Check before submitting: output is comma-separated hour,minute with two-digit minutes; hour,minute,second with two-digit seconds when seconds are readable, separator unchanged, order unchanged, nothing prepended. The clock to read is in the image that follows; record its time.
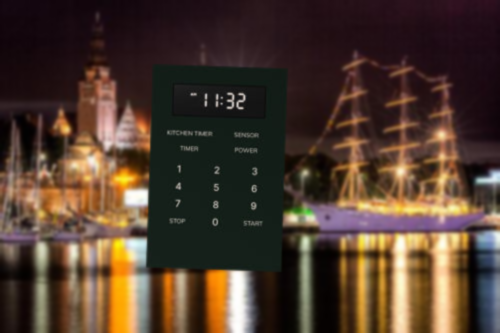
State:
11,32
